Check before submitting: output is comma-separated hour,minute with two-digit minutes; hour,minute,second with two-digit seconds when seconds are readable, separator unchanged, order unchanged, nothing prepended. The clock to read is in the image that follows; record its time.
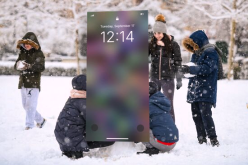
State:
12,14
